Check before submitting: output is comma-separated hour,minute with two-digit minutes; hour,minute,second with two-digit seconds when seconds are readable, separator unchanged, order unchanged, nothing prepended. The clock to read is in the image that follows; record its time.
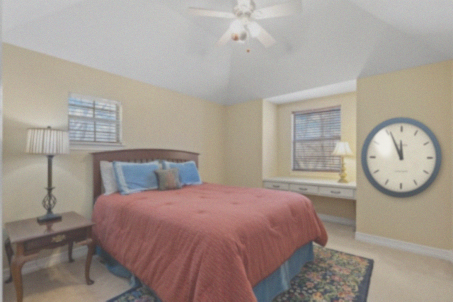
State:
11,56
